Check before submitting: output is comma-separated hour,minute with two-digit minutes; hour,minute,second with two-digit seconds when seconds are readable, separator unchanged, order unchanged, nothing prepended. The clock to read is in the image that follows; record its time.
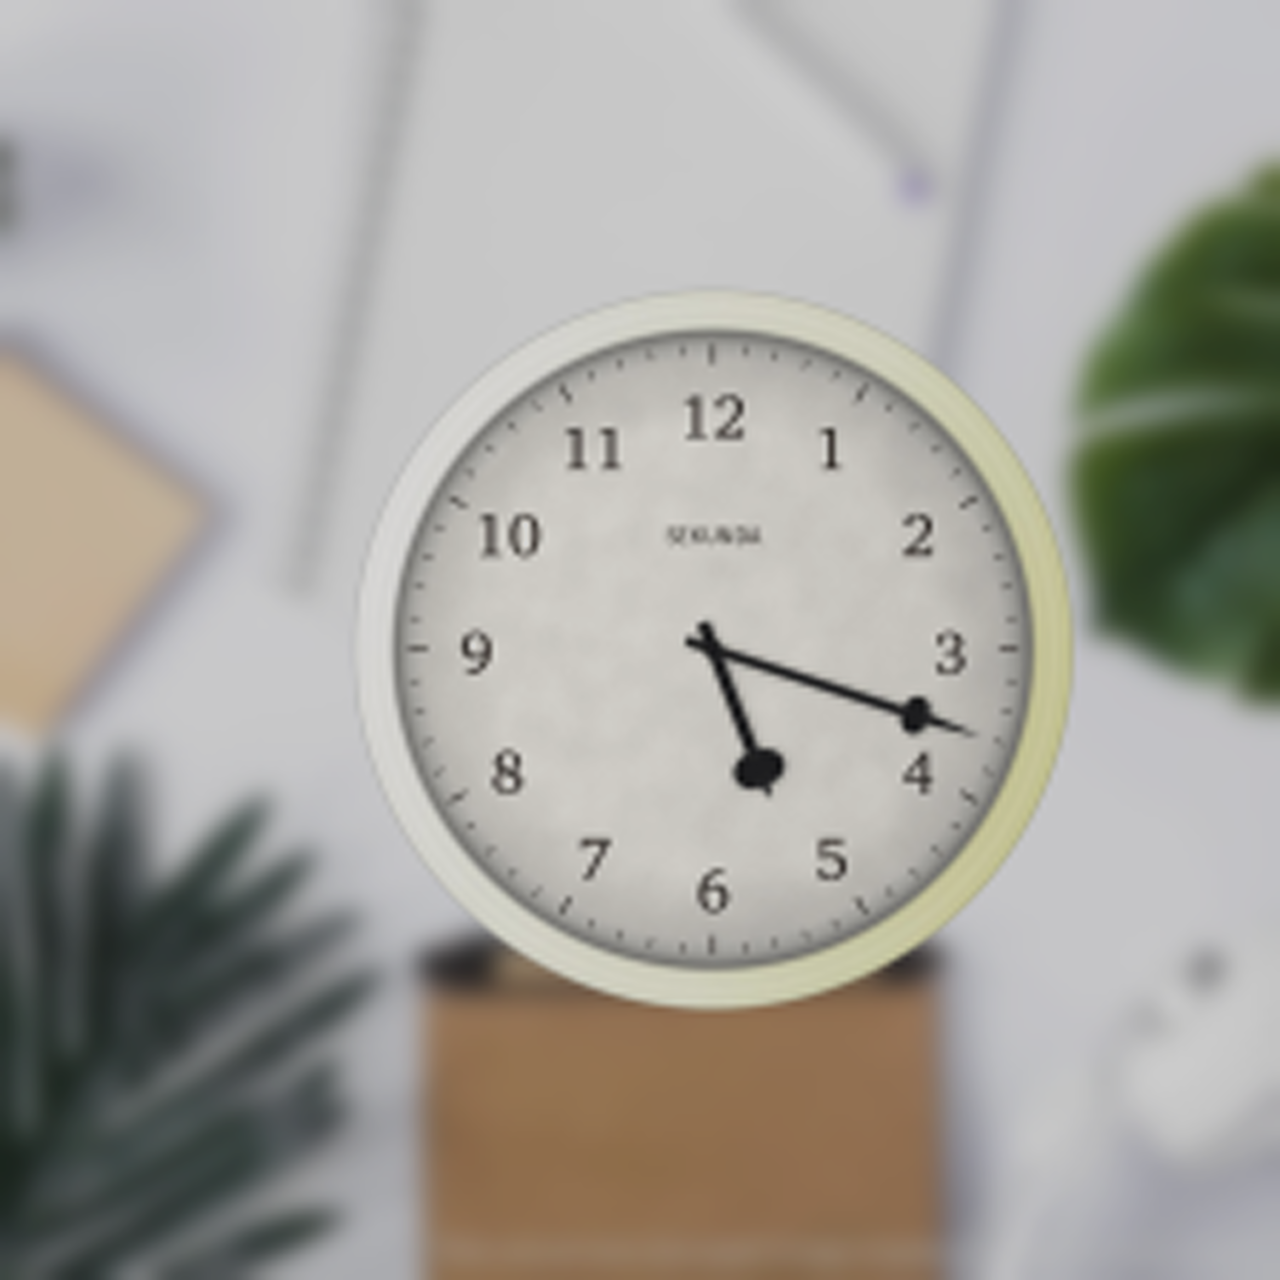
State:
5,18
